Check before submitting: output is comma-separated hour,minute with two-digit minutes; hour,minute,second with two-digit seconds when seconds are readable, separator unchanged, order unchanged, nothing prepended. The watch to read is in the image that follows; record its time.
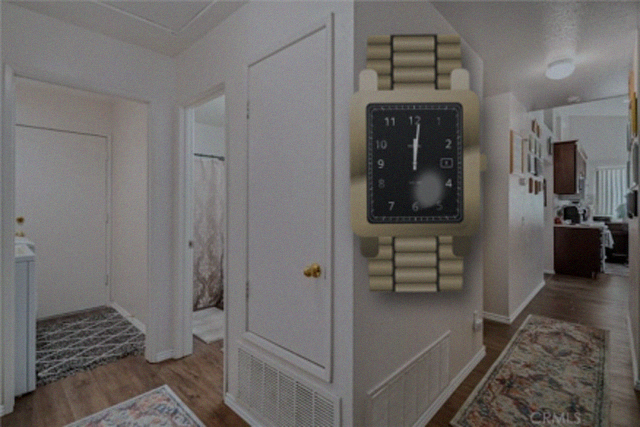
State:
12,01
